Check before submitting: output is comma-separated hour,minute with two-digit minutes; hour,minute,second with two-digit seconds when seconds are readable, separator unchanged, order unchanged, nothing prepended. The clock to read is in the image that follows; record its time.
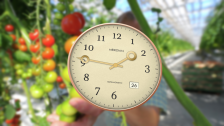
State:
1,46
